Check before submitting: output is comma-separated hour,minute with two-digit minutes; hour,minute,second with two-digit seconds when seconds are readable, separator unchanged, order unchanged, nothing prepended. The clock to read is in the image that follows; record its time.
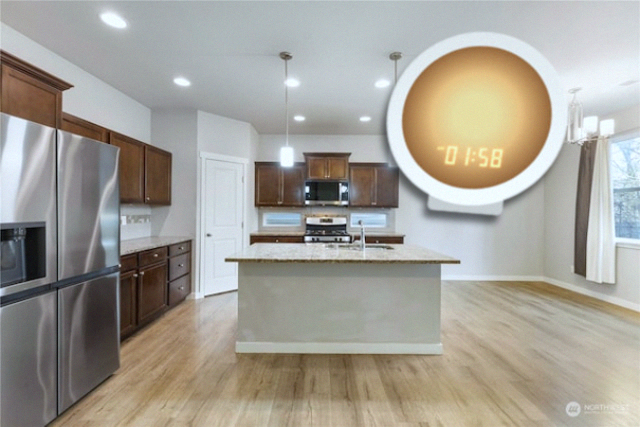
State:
1,58
